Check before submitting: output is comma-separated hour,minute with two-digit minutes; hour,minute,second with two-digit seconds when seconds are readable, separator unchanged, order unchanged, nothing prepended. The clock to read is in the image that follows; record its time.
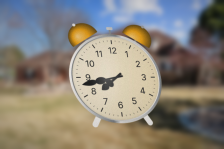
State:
7,43
